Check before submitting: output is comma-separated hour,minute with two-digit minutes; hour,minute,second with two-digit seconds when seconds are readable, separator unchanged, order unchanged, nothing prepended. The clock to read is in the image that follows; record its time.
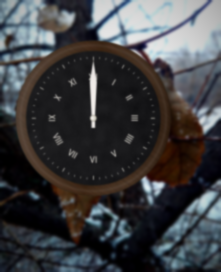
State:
12,00
